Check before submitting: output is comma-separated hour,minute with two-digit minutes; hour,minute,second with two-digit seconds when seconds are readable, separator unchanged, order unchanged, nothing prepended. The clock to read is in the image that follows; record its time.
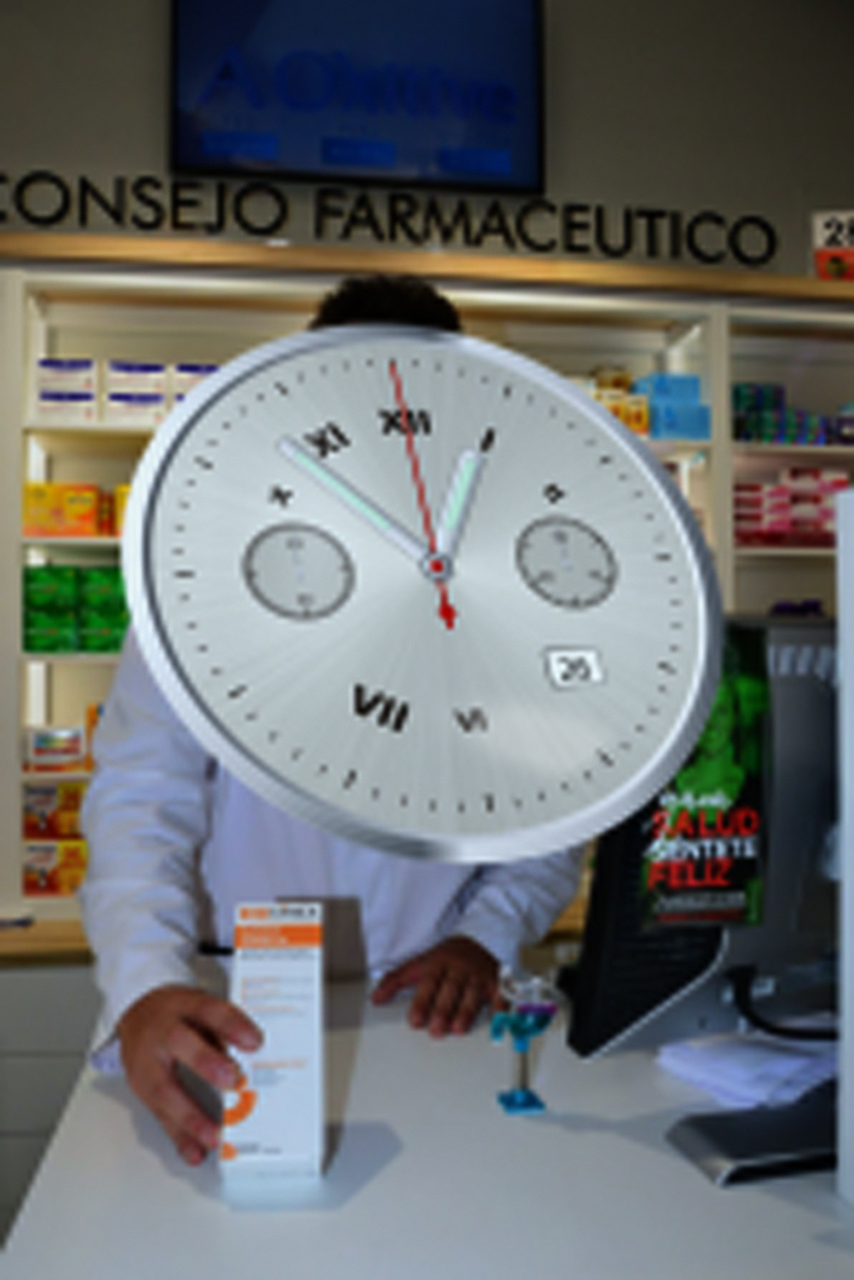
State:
12,53
